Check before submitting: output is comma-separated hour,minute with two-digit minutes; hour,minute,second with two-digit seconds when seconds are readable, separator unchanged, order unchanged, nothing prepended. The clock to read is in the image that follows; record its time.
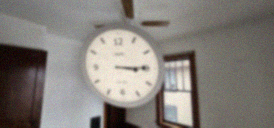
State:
3,15
